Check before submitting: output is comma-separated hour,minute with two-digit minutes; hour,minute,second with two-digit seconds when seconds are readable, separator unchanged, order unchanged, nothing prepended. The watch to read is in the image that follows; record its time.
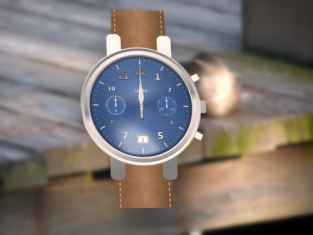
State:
12,00
